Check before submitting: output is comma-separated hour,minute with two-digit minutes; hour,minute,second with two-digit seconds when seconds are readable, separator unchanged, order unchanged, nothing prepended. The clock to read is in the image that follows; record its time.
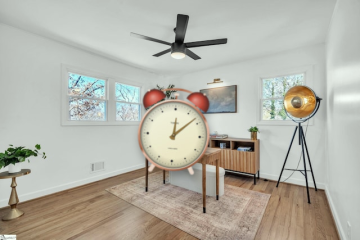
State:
12,08
